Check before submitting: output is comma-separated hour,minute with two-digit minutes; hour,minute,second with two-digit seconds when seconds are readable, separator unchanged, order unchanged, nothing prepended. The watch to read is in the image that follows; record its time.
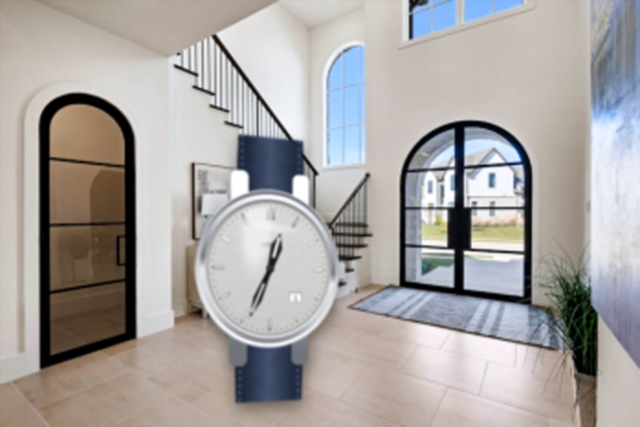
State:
12,34
